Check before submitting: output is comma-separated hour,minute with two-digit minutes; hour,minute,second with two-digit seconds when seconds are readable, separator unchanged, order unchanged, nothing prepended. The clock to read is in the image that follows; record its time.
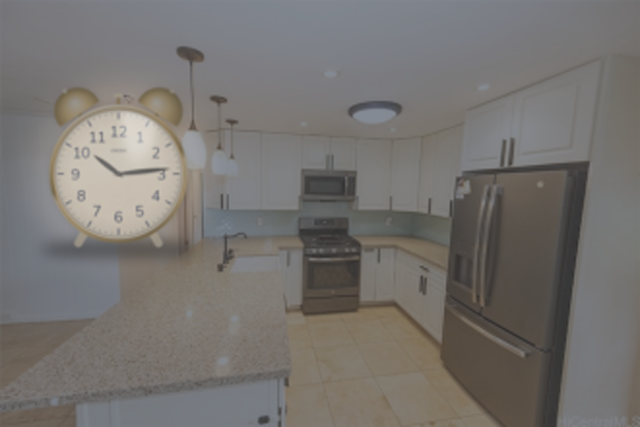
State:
10,14
